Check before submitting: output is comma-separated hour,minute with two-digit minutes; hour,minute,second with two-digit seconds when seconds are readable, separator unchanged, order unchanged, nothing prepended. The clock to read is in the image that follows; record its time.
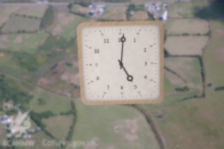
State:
5,01
